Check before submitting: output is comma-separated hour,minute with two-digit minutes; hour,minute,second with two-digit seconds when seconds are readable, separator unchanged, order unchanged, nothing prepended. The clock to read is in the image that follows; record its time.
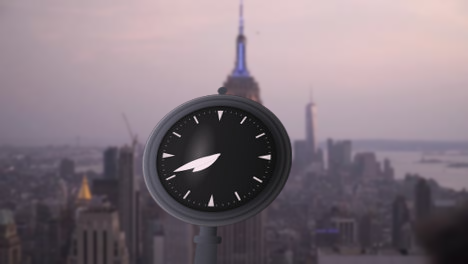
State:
7,41
